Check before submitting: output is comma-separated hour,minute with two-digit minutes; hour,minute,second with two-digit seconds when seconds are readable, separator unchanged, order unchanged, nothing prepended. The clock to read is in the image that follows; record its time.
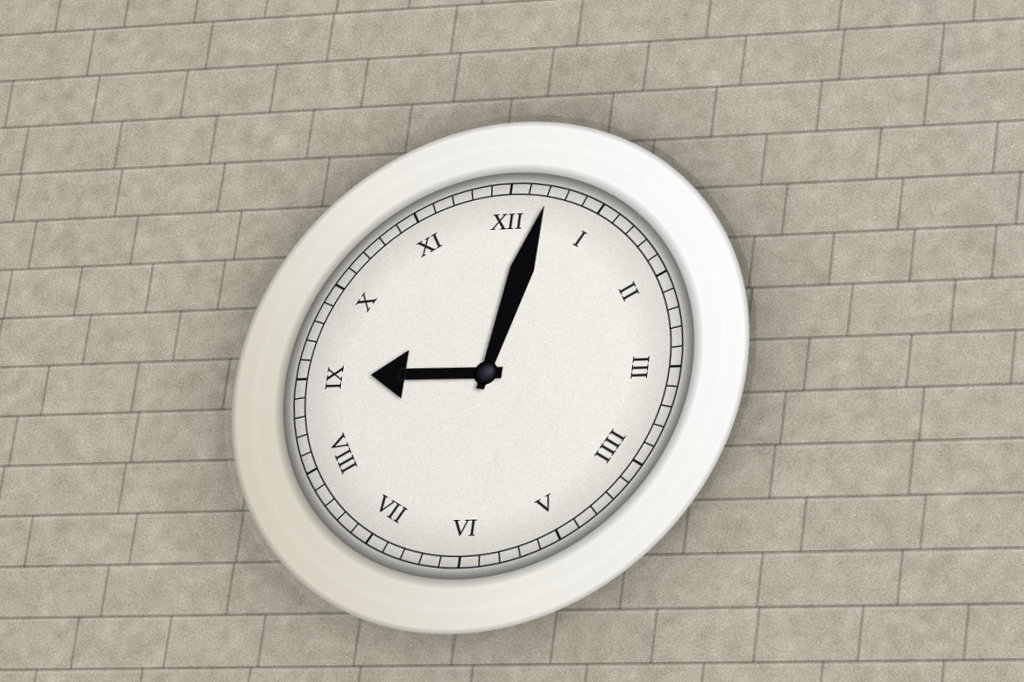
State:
9,02
